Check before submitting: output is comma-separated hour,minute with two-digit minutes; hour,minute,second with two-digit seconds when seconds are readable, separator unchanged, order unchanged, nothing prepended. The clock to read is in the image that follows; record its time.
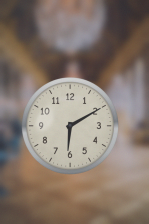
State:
6,10
